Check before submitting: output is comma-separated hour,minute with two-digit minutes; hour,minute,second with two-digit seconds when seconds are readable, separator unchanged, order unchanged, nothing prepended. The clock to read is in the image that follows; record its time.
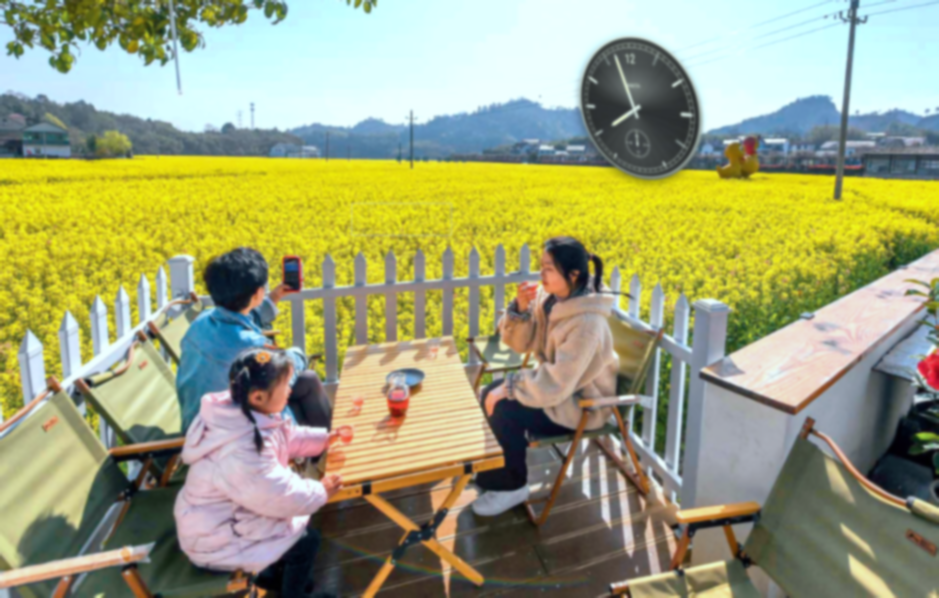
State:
7,57
